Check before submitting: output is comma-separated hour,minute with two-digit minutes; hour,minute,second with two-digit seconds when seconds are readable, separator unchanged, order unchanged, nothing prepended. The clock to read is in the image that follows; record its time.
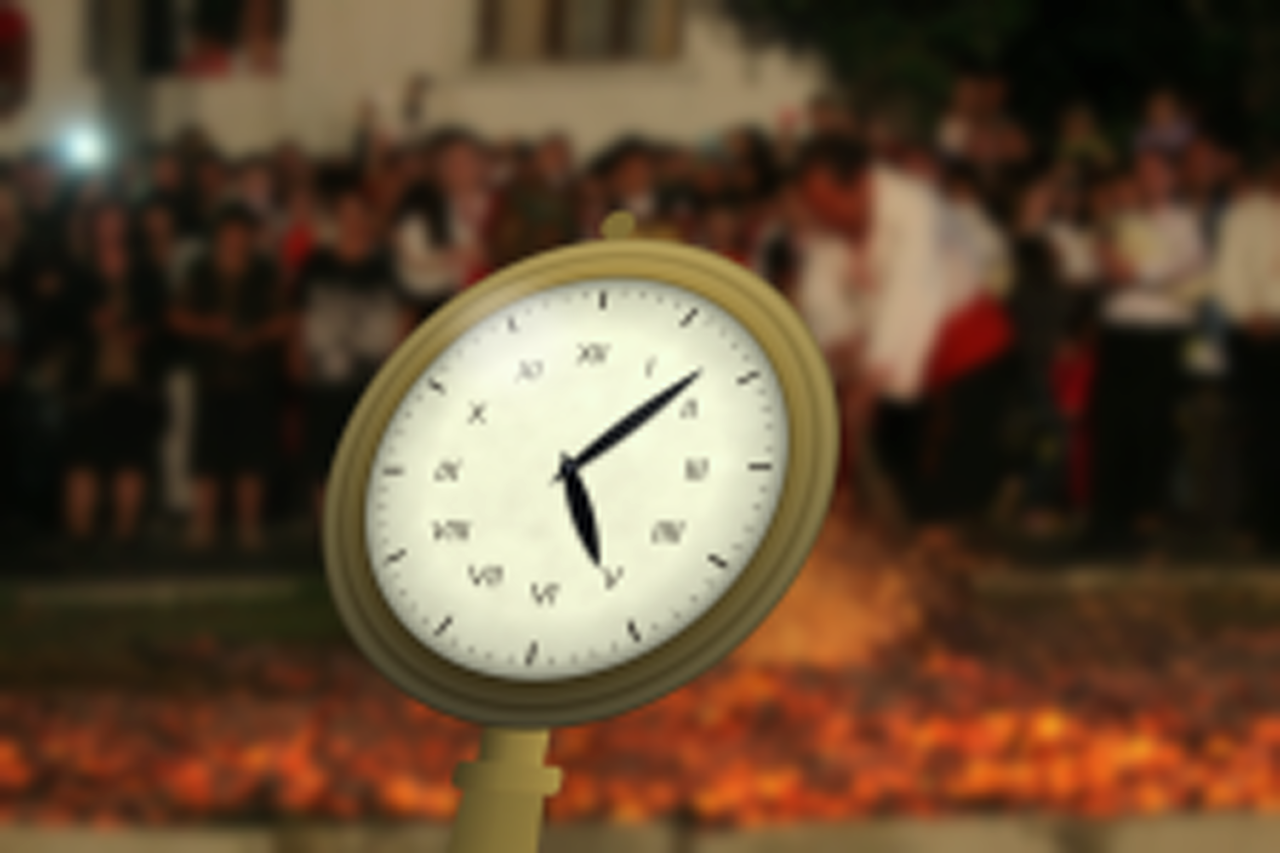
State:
5,08
